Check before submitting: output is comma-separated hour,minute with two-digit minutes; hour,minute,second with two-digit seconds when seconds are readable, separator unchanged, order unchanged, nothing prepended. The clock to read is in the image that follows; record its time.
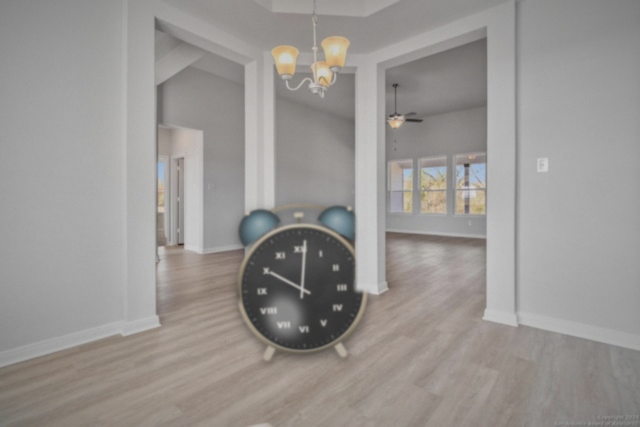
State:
10,01
